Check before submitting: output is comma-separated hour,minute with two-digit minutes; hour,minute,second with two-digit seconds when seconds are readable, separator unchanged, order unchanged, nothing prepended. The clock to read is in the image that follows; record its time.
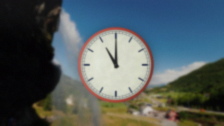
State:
11,00
